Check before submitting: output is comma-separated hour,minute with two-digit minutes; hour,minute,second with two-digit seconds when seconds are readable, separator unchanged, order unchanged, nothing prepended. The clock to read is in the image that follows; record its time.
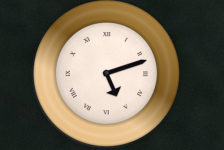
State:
5,12
